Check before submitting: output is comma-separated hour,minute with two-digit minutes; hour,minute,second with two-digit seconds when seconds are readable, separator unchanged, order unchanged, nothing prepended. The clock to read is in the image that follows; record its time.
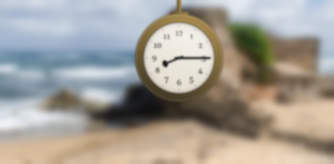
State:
8,15
